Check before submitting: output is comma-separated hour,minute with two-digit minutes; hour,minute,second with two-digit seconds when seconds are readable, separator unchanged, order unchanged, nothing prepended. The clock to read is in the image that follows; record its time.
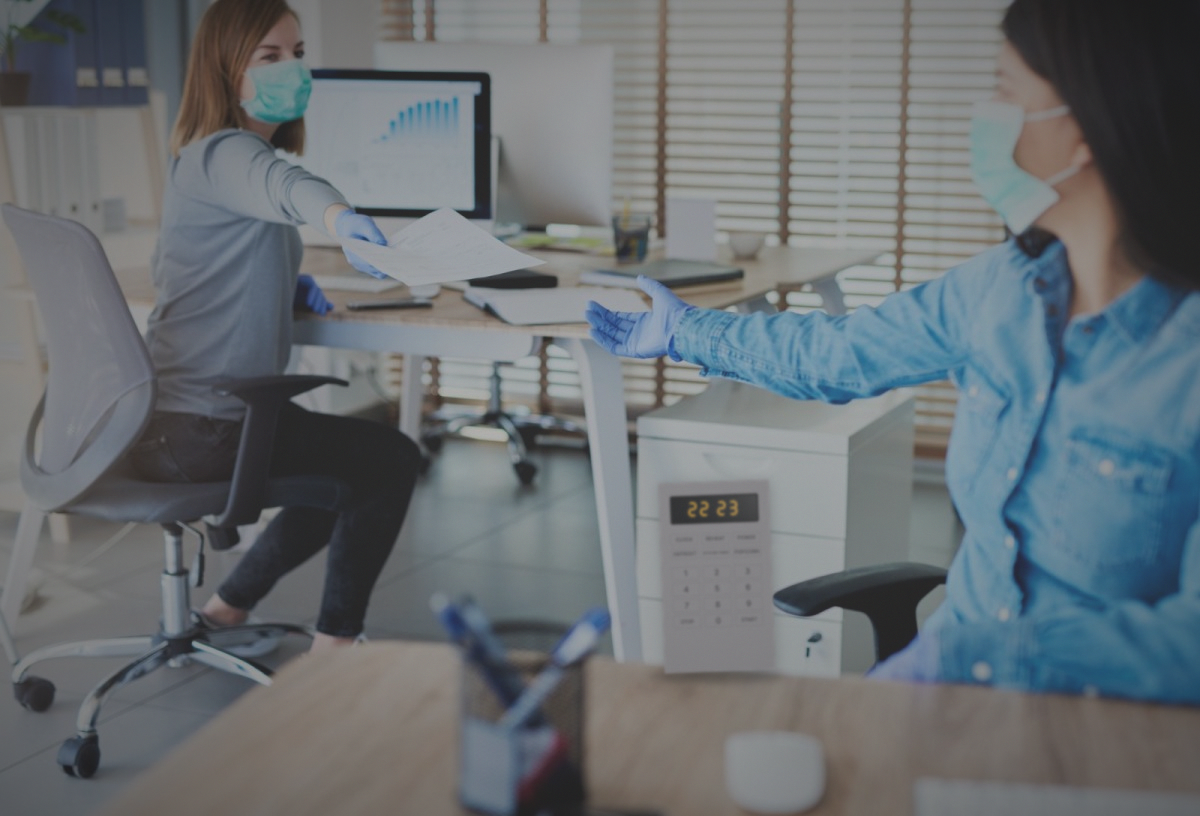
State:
22,23
